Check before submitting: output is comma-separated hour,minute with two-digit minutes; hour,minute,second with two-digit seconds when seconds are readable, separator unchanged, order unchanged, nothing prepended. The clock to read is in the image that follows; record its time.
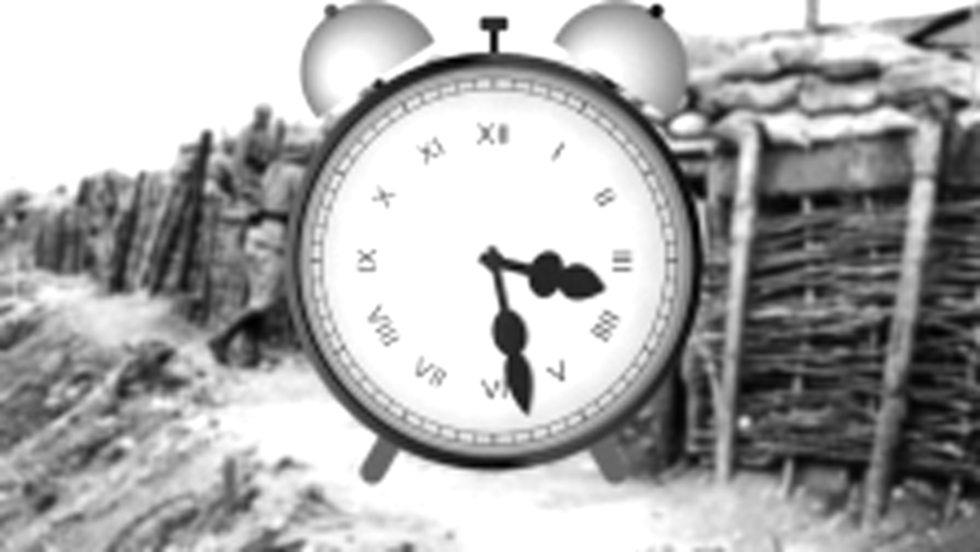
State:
3,28
